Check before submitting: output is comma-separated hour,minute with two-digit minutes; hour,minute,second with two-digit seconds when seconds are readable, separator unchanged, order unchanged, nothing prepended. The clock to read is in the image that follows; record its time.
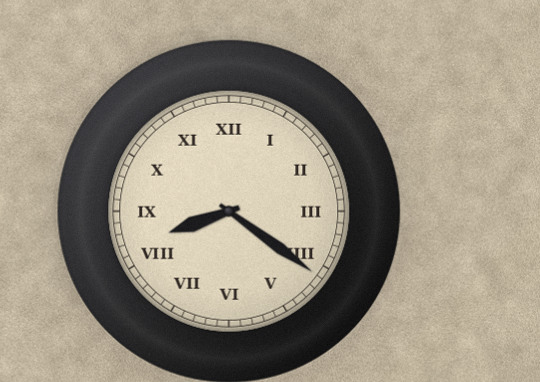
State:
8,21
